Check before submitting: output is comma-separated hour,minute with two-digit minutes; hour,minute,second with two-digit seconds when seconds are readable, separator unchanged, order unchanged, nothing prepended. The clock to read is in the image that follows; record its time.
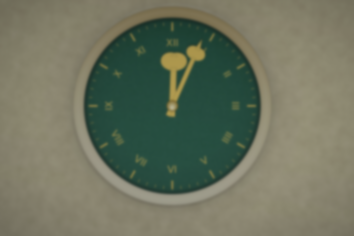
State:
12,04
